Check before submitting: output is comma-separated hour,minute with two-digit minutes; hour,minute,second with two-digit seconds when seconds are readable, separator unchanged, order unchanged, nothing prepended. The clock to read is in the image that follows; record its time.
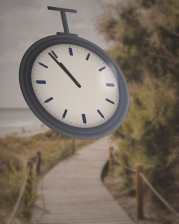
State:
10,54
